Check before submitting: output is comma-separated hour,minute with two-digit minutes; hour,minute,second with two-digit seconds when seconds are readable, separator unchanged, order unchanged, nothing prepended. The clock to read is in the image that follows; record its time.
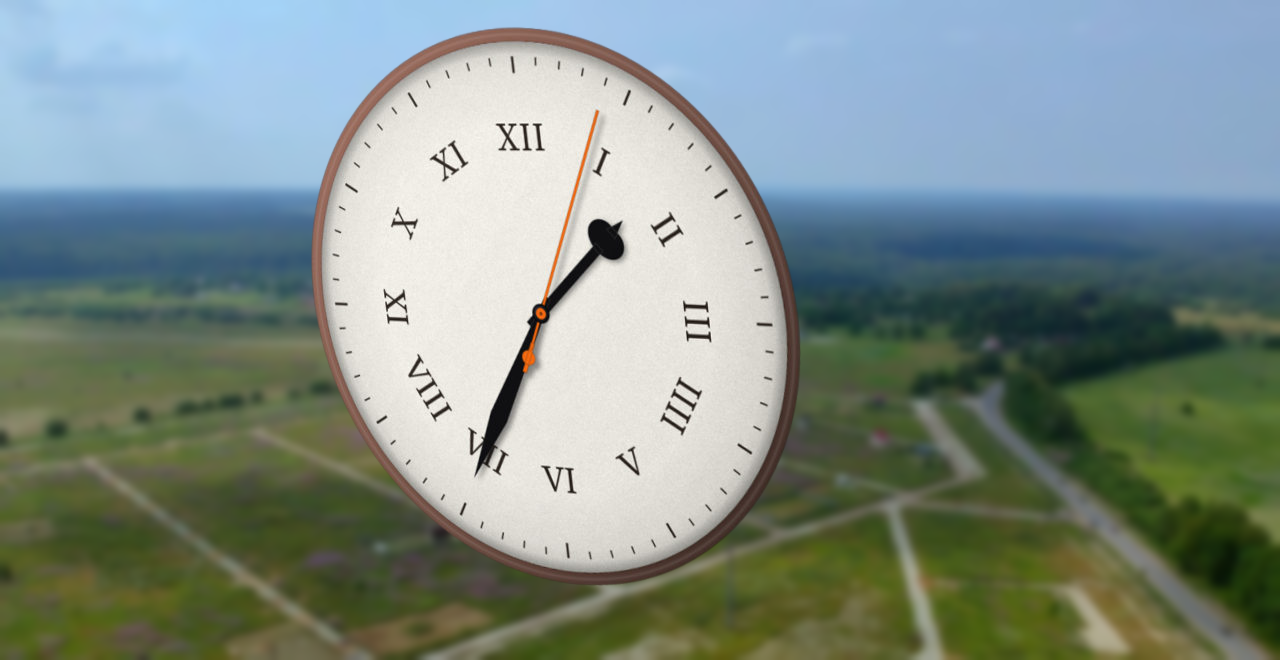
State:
1,35,04
